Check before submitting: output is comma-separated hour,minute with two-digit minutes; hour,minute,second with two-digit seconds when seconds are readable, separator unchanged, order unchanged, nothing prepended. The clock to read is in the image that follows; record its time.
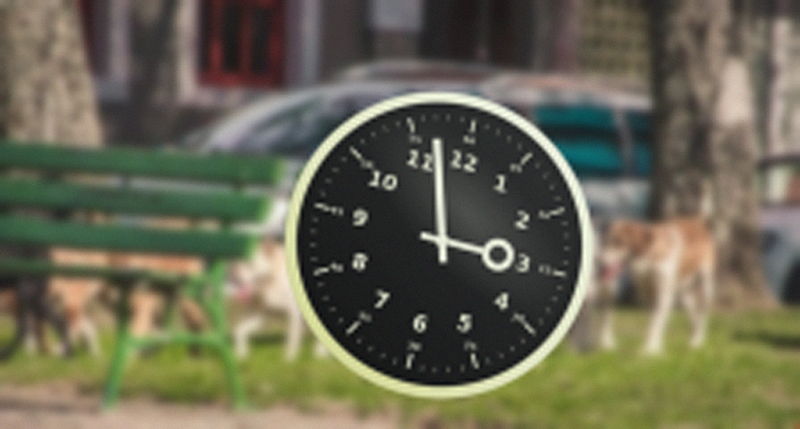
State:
2,57
